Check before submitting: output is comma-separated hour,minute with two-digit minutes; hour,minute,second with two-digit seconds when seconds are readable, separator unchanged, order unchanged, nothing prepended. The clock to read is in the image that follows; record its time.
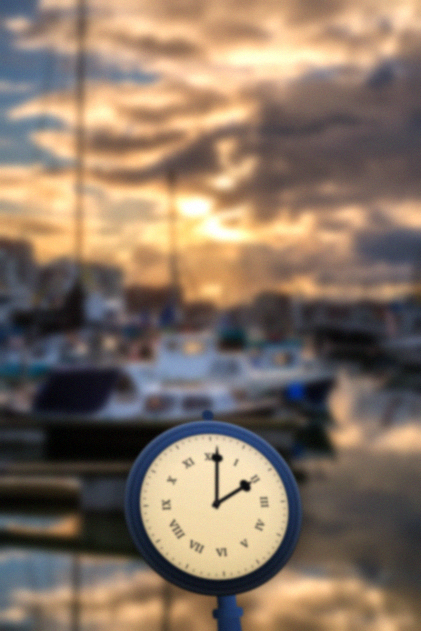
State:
2,01
